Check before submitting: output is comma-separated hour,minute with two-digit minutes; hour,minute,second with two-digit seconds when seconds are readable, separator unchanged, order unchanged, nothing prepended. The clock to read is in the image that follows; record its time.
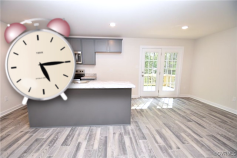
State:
5,15
